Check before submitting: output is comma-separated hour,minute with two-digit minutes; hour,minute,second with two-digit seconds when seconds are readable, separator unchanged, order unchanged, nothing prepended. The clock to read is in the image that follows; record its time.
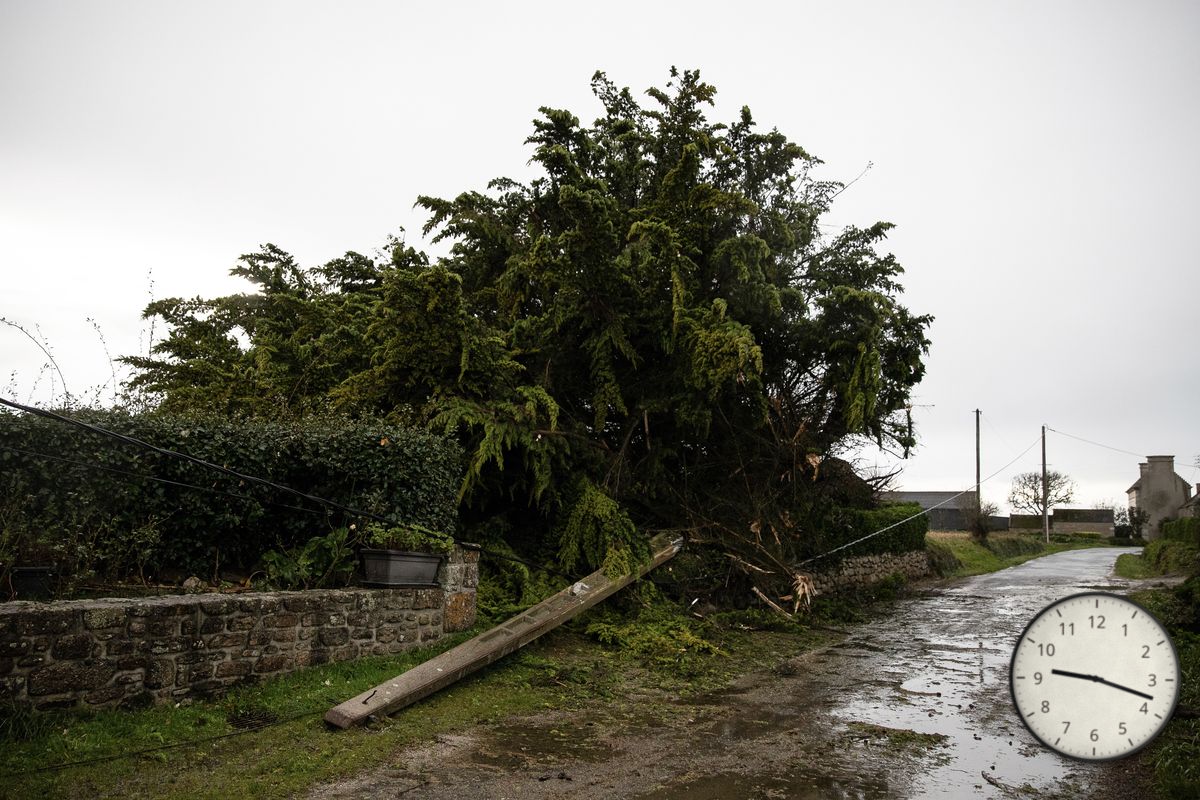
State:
9,18
